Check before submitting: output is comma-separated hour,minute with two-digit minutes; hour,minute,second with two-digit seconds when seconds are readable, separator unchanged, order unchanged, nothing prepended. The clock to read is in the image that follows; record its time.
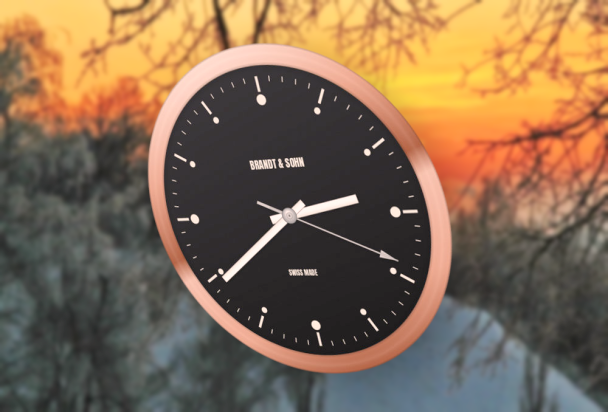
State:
2,39,19
